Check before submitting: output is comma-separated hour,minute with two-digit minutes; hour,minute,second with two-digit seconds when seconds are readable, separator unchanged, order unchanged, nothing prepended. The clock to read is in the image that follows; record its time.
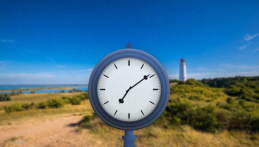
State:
7,09
